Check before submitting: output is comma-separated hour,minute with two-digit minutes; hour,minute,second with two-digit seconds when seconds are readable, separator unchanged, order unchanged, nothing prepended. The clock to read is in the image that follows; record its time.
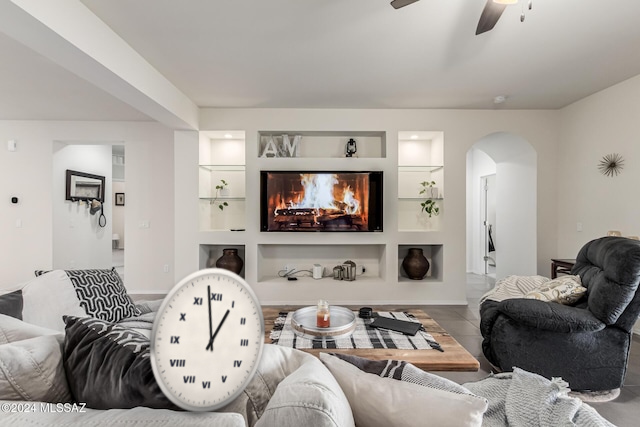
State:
12,58
